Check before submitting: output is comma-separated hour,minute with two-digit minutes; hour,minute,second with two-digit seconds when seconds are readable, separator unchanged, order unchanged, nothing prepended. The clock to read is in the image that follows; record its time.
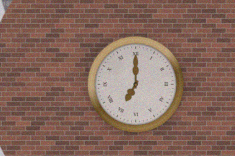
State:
7,00
